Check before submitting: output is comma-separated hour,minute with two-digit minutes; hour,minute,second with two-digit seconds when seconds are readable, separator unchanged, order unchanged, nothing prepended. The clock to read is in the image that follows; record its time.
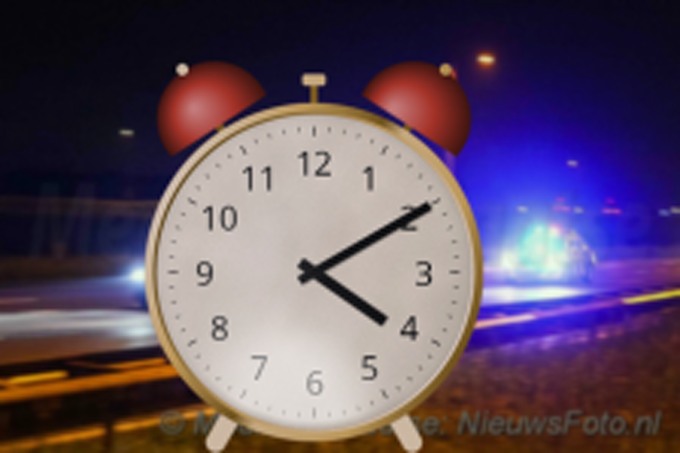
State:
4,10
